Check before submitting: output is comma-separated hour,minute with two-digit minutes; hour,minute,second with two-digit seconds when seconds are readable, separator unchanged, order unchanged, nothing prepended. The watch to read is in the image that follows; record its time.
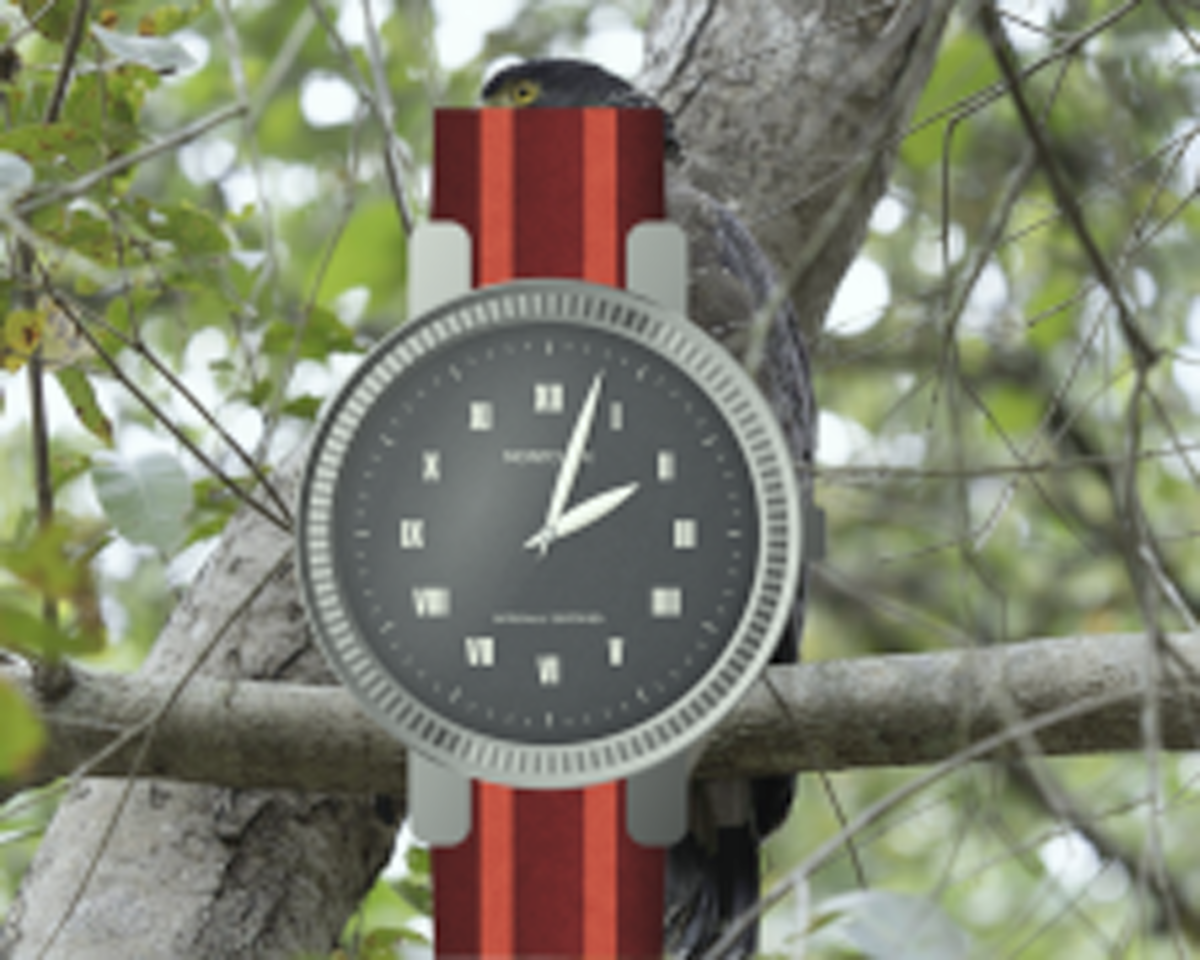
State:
2,03
